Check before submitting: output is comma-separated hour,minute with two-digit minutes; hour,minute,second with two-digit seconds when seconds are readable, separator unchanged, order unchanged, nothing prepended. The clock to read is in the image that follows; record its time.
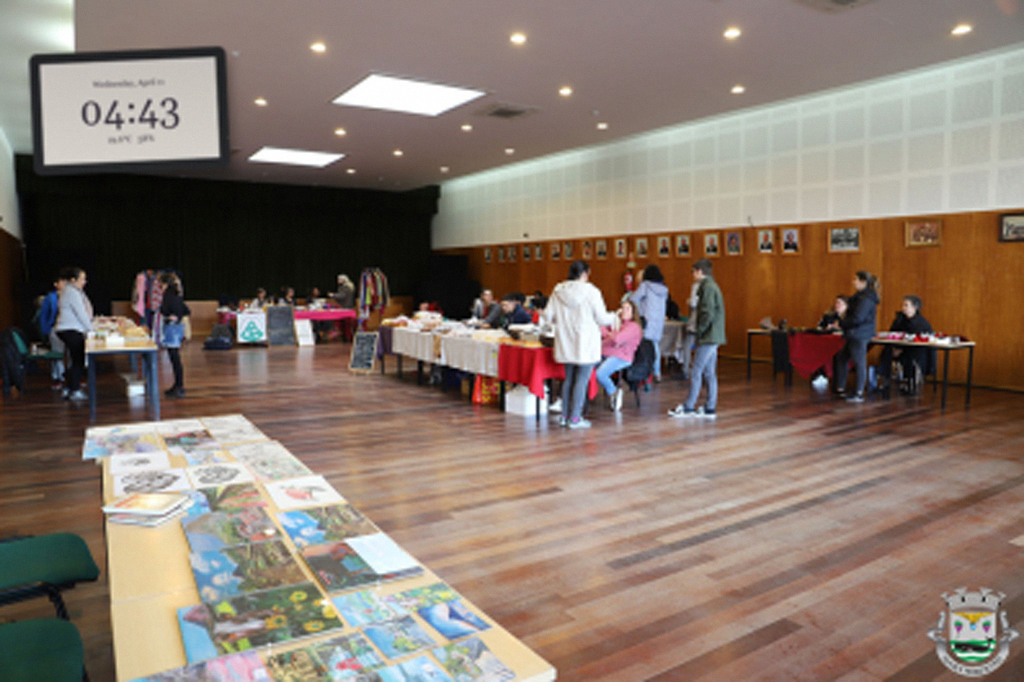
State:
4,43
